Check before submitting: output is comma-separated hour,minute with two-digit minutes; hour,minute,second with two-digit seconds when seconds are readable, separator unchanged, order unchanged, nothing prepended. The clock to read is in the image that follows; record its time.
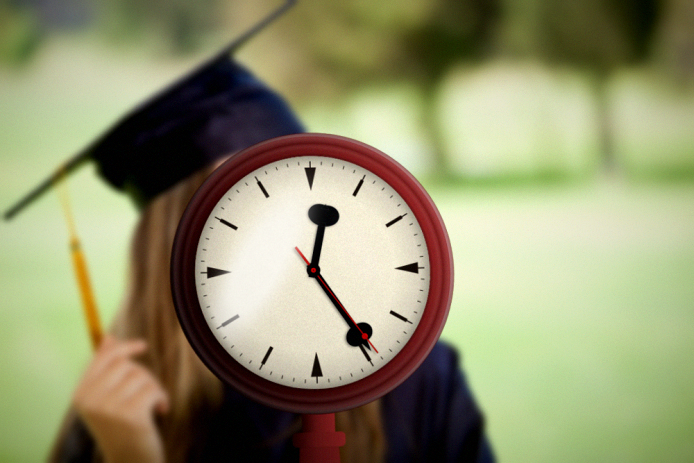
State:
12,24,24
